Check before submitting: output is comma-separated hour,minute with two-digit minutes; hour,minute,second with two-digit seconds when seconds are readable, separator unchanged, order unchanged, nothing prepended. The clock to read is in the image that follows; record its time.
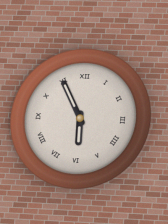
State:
5,55
